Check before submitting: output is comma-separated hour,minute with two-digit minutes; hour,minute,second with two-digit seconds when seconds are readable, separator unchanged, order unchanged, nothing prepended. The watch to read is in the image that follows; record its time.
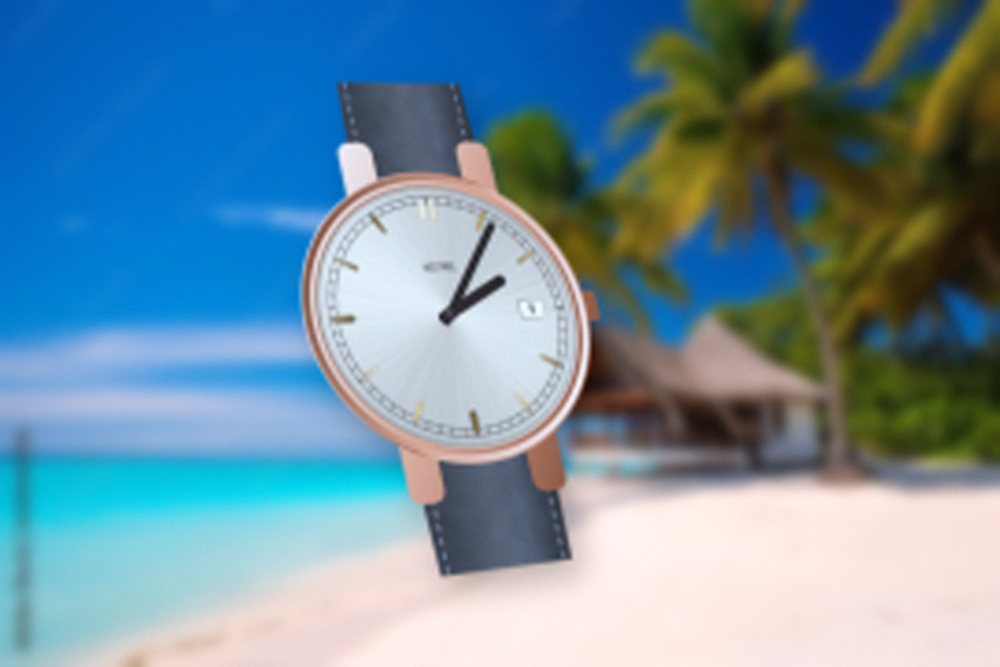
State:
2,06
